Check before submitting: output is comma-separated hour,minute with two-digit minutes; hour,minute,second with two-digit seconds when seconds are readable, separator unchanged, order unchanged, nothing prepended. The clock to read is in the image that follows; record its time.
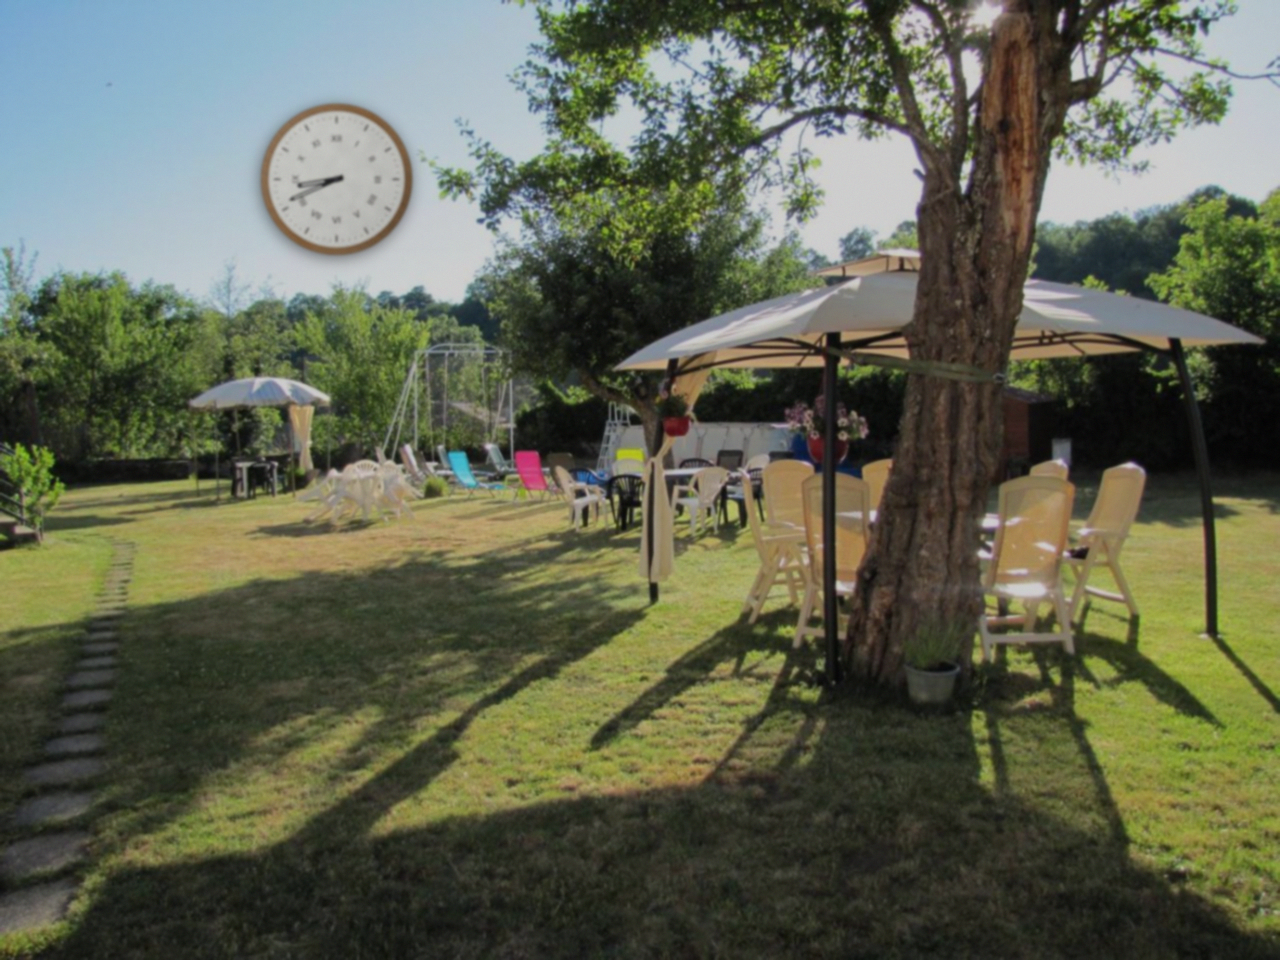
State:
8,41
